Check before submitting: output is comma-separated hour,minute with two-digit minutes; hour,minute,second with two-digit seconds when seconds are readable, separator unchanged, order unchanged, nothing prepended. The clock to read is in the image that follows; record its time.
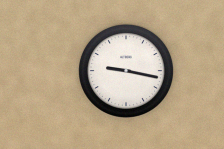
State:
9,17
